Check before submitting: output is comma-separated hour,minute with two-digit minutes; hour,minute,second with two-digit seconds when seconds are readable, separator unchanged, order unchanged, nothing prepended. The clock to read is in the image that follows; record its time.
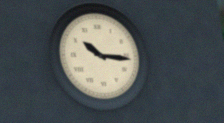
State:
10,16
